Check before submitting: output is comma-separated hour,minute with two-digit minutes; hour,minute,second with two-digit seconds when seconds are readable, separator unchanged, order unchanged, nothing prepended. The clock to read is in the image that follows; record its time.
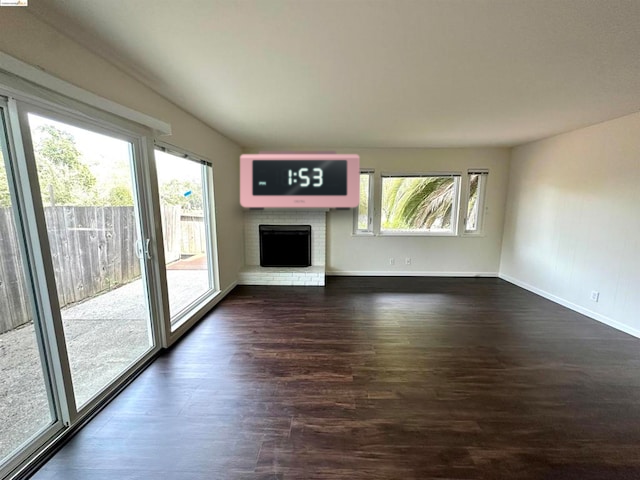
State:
1,53
